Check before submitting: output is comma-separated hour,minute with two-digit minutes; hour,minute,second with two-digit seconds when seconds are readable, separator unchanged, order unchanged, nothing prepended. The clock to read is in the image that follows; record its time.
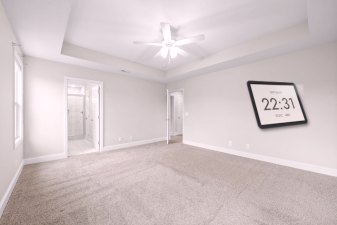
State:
22,31
